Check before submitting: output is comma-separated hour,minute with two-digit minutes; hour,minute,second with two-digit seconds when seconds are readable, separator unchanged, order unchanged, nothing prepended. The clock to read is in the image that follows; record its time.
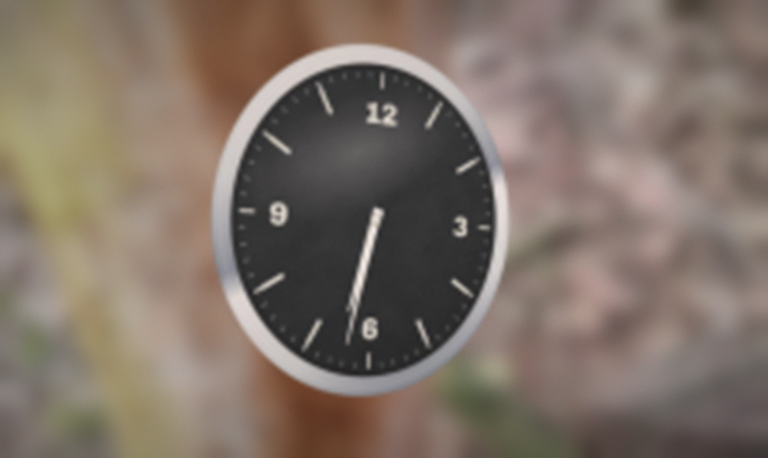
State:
6,32
